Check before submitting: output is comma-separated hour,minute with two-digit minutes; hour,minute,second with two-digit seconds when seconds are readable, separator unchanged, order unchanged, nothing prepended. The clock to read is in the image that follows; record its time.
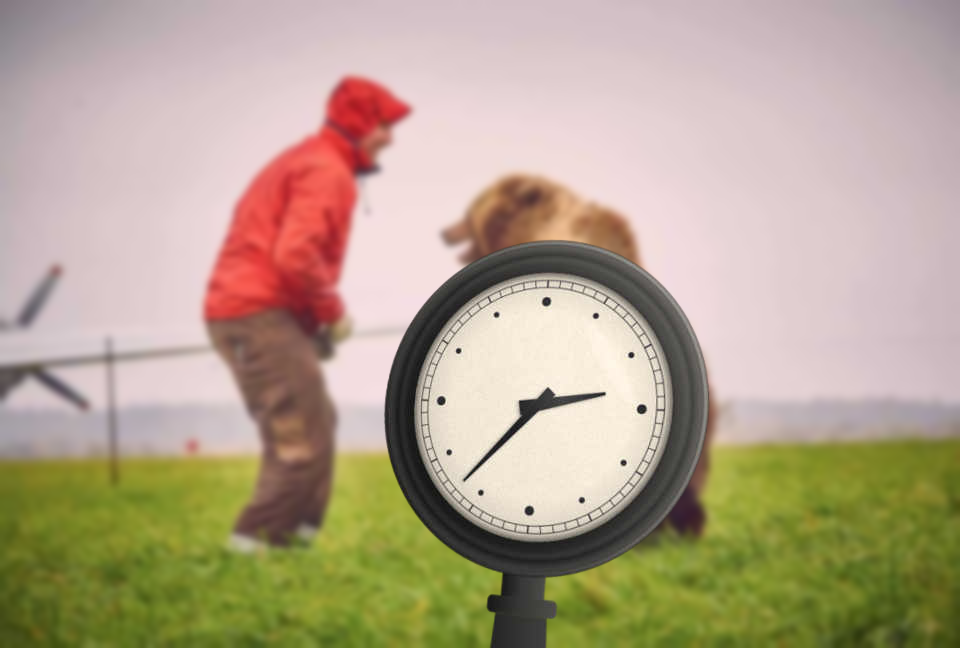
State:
2,37
